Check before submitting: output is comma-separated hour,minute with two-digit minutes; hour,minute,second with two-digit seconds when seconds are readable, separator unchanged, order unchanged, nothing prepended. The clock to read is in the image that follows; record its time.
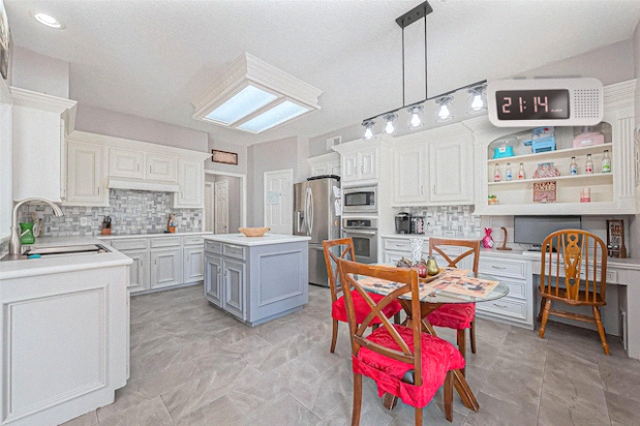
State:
21,14
